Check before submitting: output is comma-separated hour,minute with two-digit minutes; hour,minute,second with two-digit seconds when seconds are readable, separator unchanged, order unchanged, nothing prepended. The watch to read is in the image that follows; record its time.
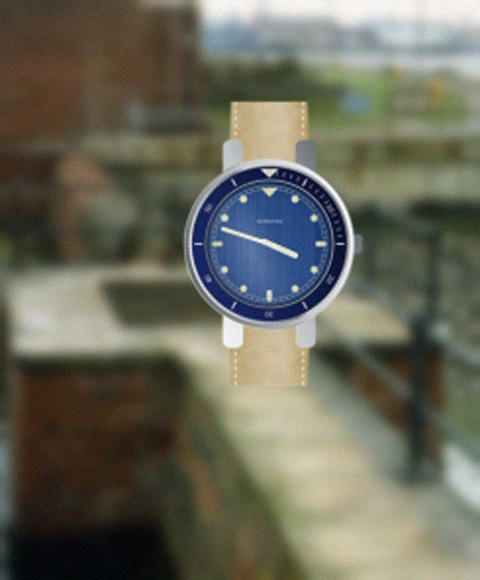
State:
3,48
